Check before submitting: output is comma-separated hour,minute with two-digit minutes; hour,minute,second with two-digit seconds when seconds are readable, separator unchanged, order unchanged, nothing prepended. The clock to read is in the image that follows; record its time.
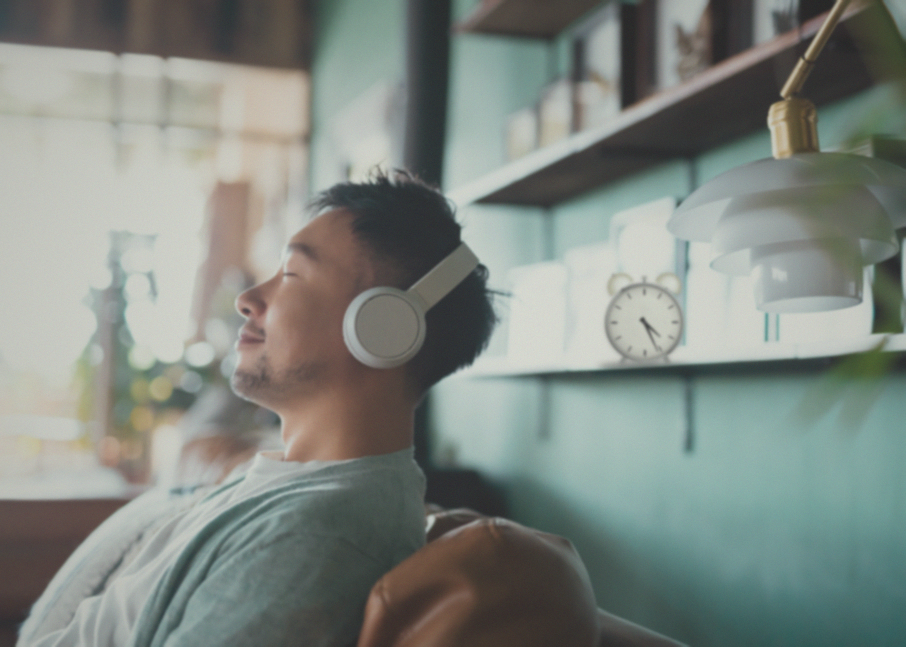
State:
4,26
